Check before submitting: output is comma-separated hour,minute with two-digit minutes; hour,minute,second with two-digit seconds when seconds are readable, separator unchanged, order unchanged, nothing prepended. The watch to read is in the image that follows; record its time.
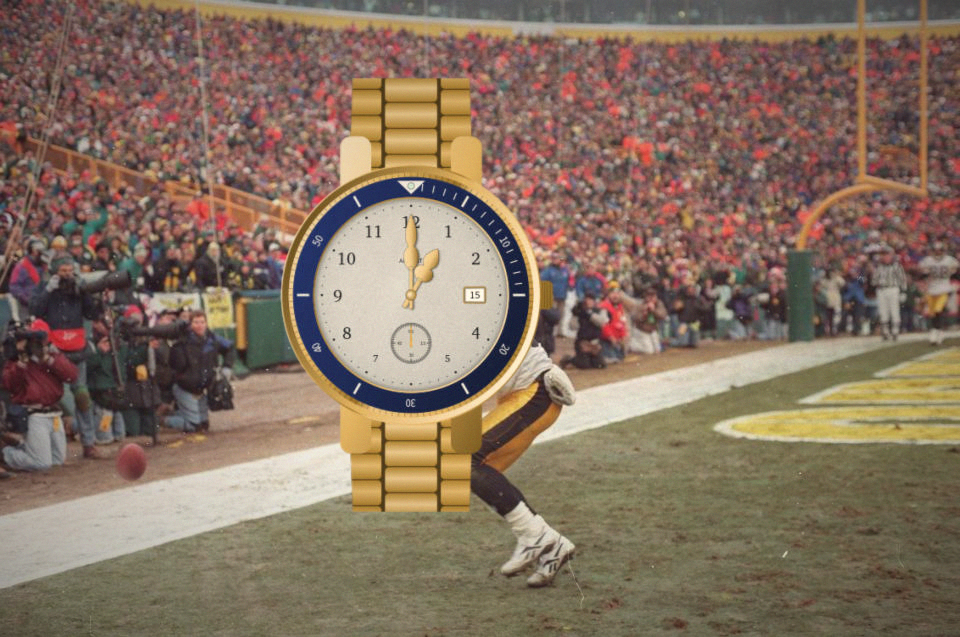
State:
1,00
